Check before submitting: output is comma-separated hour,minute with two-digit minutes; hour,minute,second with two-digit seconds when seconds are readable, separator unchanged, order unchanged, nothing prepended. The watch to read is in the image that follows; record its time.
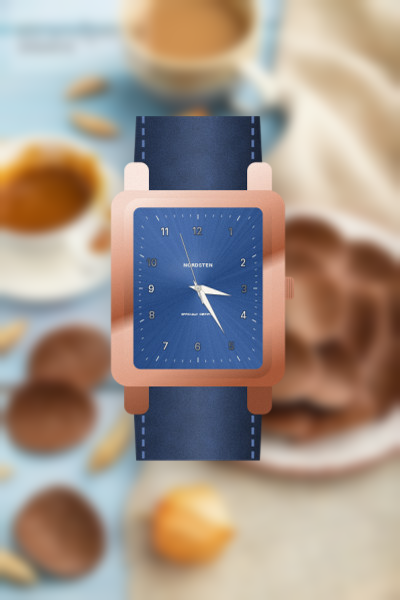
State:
3,24,57
